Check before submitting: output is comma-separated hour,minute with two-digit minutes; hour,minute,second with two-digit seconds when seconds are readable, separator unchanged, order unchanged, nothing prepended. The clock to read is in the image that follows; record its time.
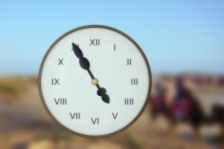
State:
4,55
